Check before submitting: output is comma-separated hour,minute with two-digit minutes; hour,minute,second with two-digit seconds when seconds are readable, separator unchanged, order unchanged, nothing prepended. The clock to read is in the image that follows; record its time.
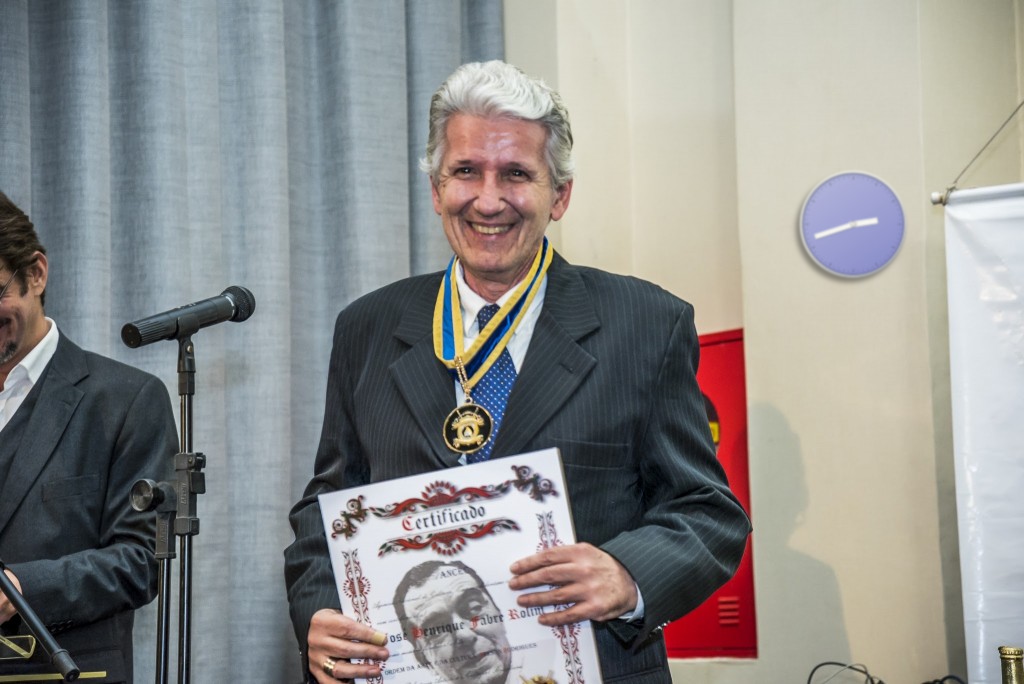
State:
2,42
